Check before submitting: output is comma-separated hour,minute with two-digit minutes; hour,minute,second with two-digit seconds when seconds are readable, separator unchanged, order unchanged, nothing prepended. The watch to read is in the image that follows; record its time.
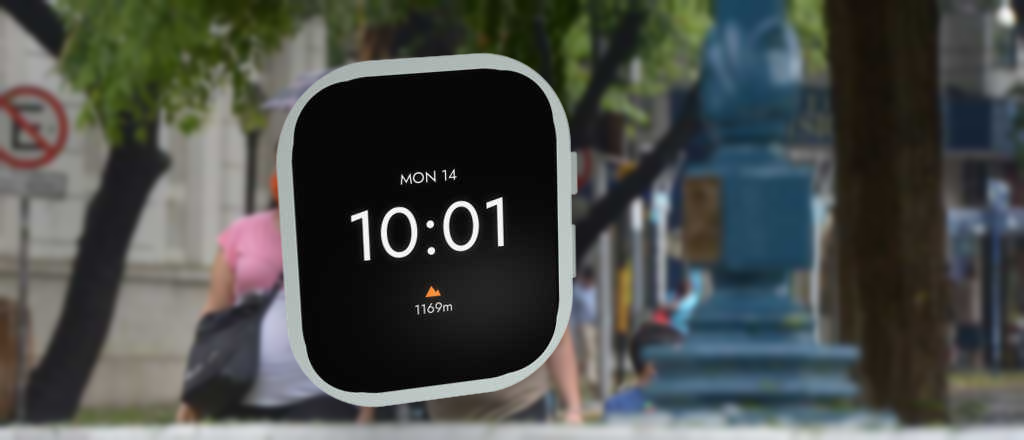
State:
10,01
